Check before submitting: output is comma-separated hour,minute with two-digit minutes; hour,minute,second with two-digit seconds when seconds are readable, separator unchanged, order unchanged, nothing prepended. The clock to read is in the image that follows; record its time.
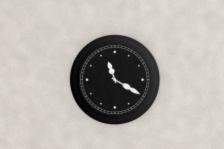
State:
11,20
